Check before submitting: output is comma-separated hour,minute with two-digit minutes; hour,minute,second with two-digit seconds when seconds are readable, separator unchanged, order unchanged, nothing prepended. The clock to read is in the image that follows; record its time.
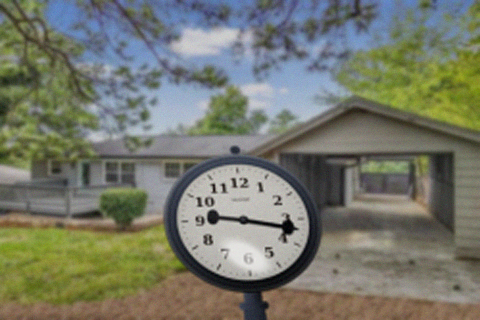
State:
9,17
